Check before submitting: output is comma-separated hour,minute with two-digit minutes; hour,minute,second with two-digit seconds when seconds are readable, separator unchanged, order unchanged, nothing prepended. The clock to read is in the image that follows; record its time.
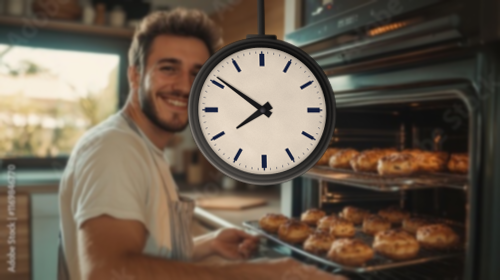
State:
7,51
